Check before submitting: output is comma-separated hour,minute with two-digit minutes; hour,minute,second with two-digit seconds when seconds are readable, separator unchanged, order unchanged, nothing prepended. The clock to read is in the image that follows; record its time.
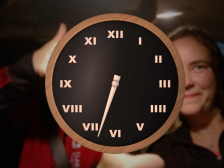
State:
6,33
